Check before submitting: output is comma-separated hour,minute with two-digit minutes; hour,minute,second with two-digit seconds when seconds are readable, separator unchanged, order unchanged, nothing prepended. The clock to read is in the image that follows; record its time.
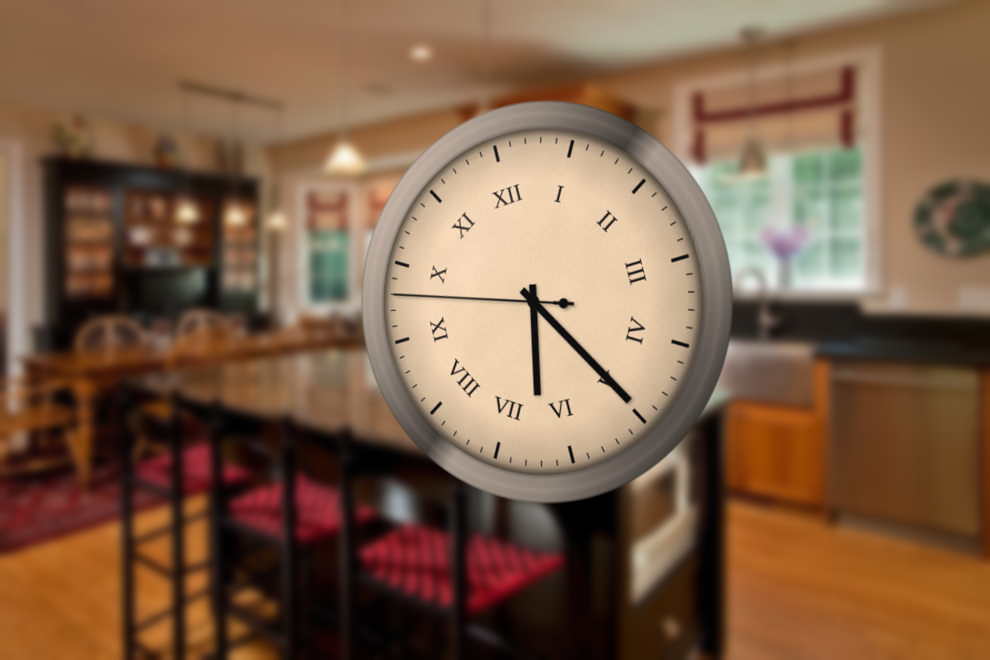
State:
6,24,48
